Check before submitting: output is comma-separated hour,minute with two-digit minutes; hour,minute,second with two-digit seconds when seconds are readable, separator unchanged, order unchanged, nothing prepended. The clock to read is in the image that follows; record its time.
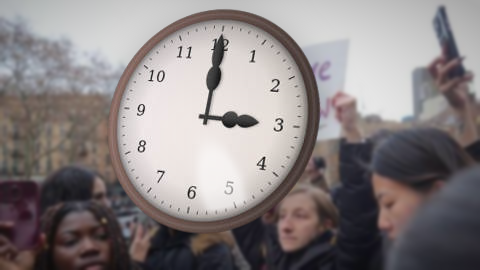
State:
3,00
